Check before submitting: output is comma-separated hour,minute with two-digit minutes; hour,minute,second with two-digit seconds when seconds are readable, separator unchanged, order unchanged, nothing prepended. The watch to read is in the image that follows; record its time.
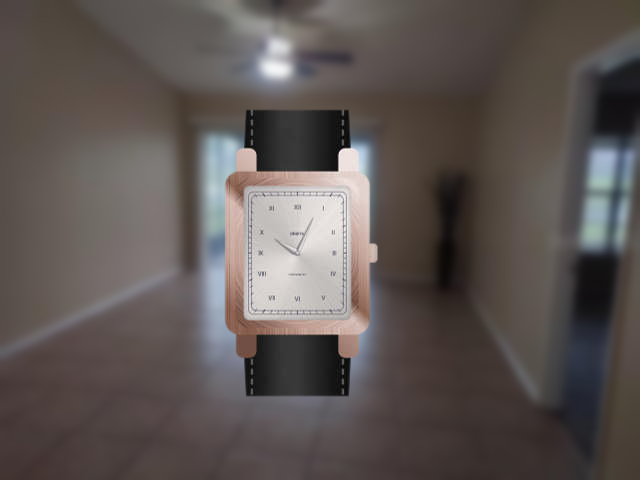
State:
10,04
